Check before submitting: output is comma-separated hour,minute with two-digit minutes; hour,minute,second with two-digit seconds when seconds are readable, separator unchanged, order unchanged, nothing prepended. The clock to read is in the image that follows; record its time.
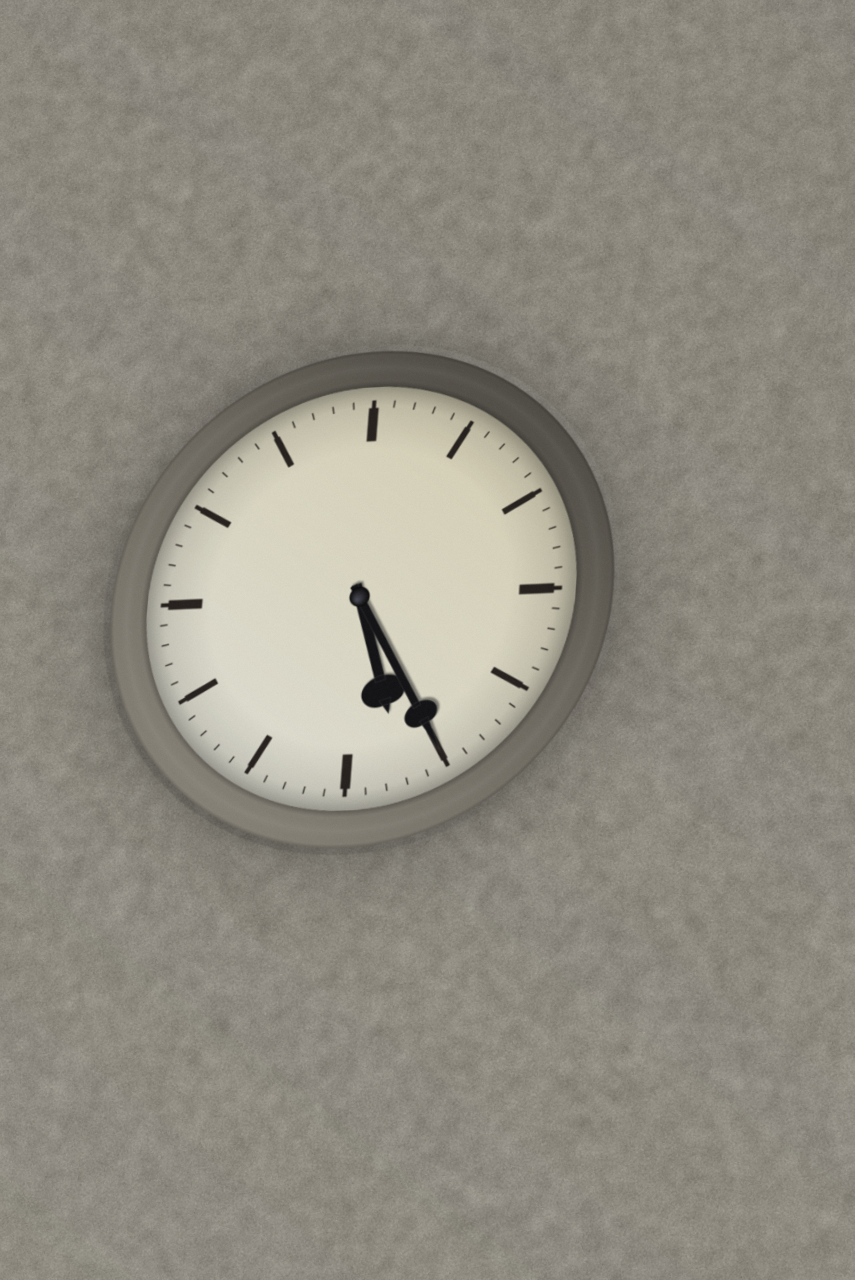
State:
5,25
